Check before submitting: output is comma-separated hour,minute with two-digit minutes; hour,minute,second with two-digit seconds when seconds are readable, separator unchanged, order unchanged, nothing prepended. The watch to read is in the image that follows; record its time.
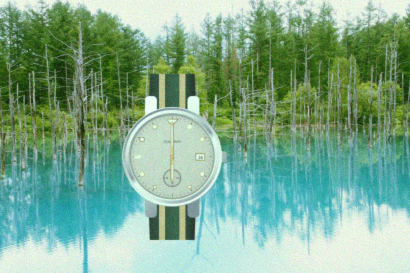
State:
6,00
